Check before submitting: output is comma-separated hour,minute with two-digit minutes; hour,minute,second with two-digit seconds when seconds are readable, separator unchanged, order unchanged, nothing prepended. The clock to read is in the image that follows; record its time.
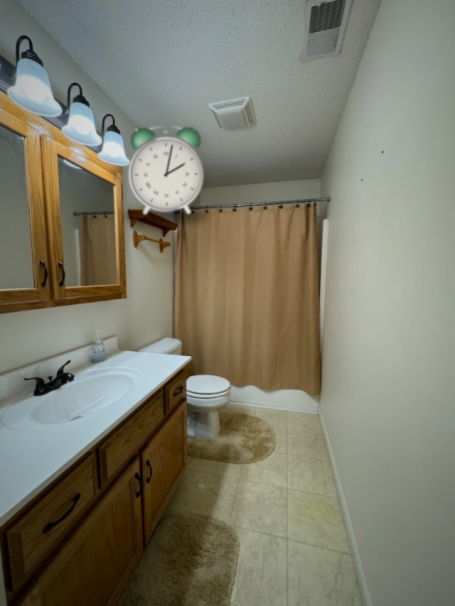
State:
2,02
